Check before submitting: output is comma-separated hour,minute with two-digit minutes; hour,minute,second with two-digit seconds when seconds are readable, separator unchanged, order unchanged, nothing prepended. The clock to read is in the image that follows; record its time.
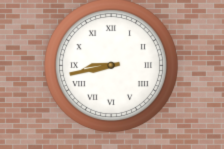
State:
8,43
